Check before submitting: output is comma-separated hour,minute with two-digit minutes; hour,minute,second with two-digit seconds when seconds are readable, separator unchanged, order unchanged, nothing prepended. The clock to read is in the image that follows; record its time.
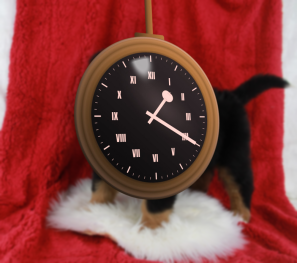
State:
1,20
